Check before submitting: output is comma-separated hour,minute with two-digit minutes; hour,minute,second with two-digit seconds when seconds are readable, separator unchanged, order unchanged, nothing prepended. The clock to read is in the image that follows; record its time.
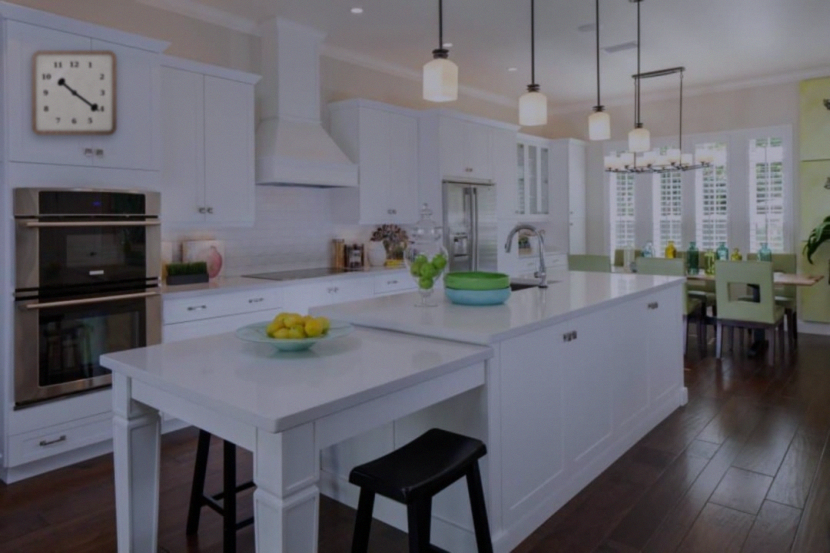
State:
10,21
